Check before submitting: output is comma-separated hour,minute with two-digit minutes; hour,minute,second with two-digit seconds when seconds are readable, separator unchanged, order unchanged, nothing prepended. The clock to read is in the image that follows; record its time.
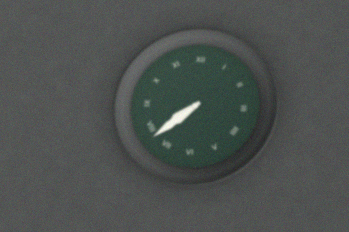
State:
7,38
